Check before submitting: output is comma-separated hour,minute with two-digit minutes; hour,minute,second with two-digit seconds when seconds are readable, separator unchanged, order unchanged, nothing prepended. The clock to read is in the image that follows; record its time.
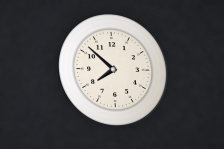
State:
7,52
